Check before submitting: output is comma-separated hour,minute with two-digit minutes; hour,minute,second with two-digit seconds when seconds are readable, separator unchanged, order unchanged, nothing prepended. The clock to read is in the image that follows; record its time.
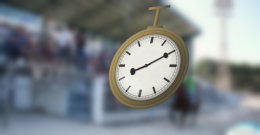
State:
8,10
